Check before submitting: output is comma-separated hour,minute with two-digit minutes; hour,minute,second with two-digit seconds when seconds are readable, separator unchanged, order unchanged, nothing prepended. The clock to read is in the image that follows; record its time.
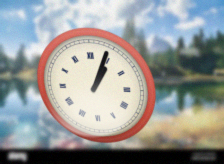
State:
1,04
